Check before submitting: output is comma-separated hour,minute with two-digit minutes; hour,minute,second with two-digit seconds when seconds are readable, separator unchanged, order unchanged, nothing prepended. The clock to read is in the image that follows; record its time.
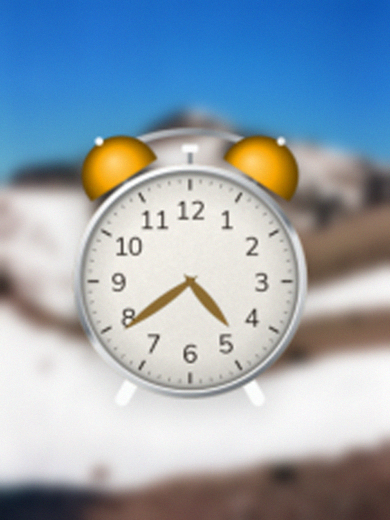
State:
4,39
